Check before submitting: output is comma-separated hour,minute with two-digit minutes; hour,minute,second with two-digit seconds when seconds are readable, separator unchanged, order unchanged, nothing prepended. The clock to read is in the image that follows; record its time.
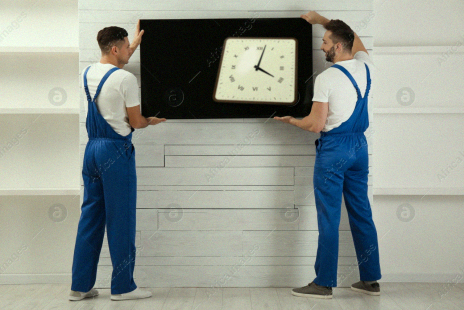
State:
4,02
